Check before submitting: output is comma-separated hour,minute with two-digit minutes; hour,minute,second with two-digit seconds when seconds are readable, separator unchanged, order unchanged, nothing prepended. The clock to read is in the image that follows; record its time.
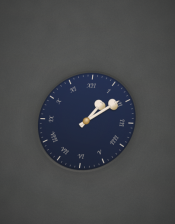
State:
1,09
